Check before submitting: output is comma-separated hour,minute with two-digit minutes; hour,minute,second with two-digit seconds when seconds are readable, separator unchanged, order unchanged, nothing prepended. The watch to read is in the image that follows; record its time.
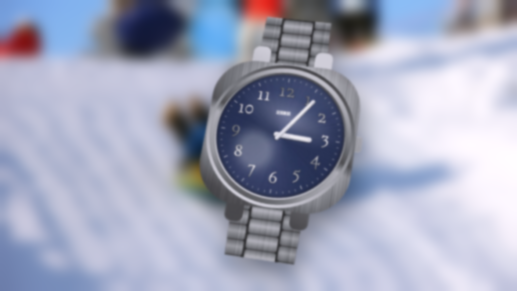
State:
3,06
